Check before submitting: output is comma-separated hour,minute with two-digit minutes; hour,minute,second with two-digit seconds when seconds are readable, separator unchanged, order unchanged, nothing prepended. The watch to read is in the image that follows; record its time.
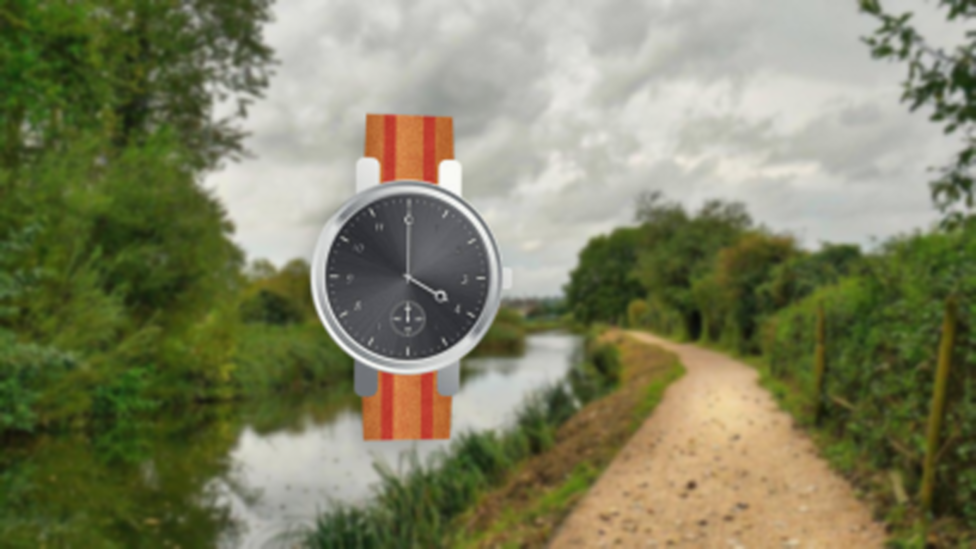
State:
4,00
